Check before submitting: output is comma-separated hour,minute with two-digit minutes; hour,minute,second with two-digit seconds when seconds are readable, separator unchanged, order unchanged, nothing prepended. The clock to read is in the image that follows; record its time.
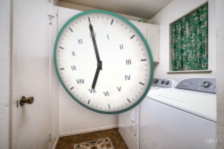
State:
7,00
